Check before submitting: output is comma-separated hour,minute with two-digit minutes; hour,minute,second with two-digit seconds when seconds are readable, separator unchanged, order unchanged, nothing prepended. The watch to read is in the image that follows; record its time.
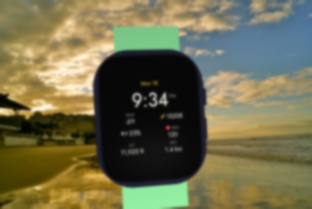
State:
9,34
